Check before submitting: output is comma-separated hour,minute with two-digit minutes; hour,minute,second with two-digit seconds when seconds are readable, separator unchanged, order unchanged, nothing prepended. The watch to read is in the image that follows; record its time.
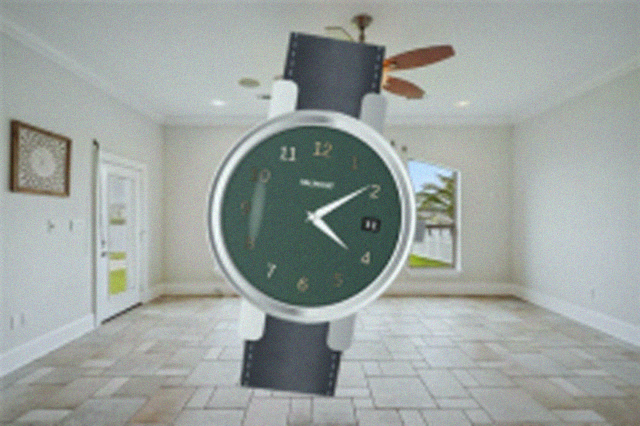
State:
4,09
